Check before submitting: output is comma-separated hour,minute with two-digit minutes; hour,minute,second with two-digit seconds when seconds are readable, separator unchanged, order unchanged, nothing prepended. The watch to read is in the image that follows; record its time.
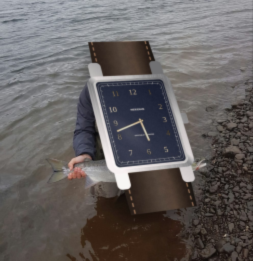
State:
5,42
